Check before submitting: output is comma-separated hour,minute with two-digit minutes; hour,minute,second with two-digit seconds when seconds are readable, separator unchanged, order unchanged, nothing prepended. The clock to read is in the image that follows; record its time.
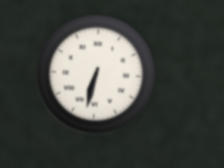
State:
6,32
